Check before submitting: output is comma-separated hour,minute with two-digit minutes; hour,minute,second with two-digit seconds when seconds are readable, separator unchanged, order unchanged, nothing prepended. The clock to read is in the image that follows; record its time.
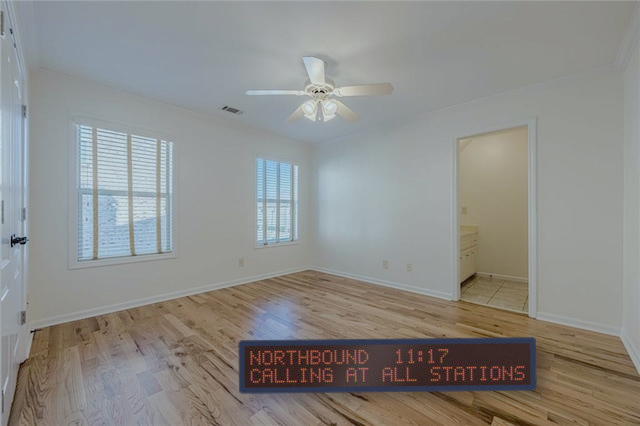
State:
11,17
